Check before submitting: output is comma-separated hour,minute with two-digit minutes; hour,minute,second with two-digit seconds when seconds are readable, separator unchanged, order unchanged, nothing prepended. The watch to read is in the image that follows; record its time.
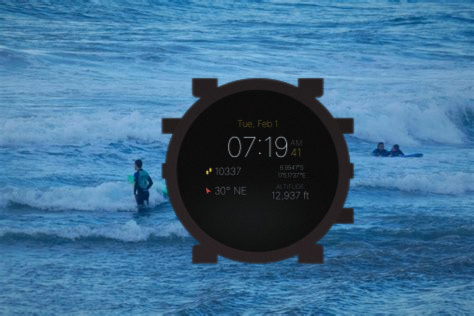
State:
7,19,41
